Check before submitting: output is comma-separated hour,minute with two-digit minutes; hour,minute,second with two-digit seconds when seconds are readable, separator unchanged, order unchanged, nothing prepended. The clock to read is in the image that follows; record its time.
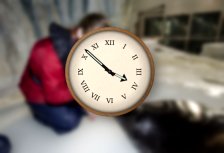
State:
3,52
